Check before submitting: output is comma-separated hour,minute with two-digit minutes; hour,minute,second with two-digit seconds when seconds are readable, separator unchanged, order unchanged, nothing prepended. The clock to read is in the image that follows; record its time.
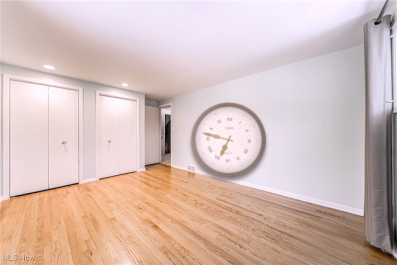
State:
6,47
